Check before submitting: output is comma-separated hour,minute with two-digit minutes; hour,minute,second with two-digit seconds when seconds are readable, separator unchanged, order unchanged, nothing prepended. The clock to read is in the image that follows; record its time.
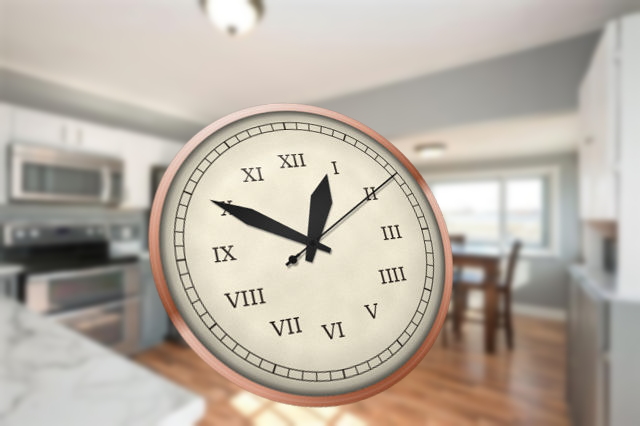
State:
12,50,10
